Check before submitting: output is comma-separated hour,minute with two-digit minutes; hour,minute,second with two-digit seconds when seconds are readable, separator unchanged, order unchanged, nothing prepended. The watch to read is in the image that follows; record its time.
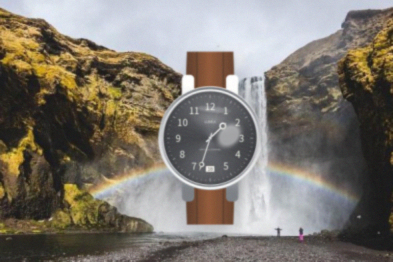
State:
1,33
